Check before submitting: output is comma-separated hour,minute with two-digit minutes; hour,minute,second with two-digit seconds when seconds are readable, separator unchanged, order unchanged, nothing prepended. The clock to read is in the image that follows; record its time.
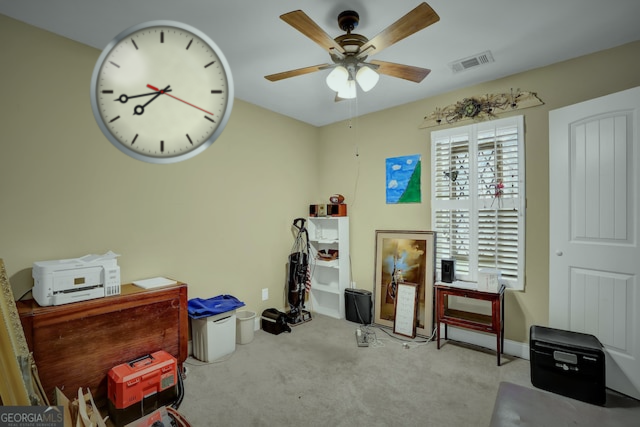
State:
7,43,19
